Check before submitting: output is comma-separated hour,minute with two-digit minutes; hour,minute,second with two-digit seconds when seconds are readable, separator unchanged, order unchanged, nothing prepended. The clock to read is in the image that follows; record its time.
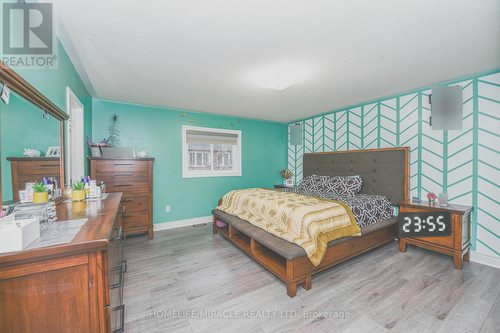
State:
23,55
